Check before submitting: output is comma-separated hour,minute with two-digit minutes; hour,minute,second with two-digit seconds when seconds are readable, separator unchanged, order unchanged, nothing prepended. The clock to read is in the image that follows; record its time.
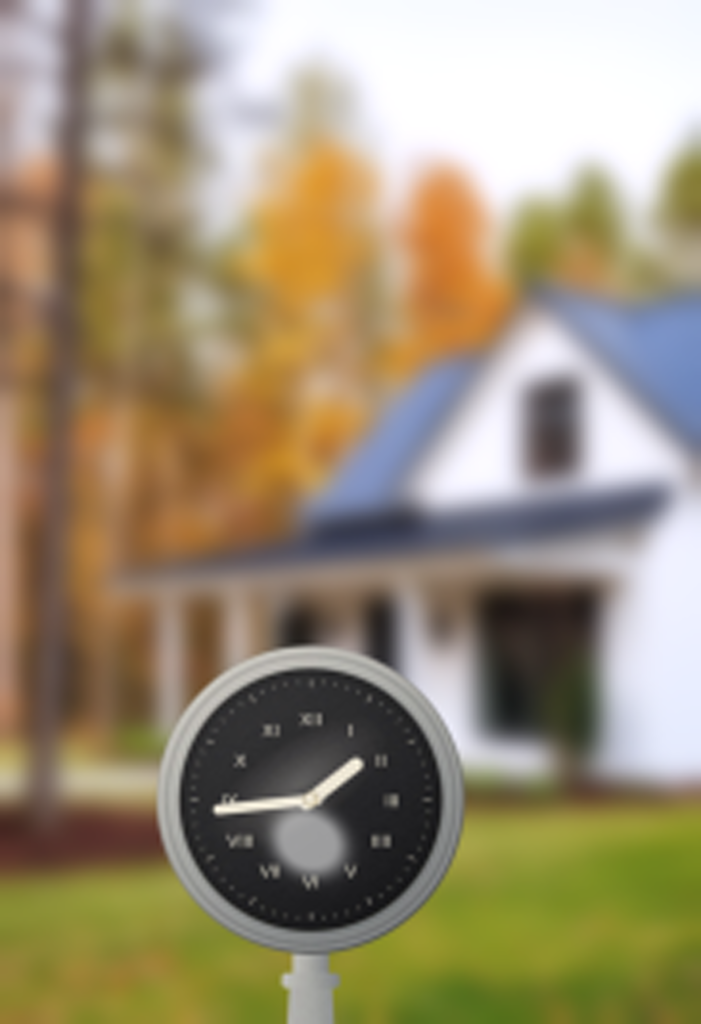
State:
1,44
